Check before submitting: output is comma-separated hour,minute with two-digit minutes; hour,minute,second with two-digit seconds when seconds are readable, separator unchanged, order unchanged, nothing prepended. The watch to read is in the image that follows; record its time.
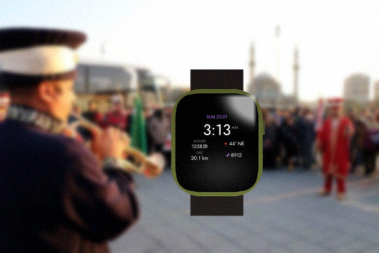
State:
3,13
